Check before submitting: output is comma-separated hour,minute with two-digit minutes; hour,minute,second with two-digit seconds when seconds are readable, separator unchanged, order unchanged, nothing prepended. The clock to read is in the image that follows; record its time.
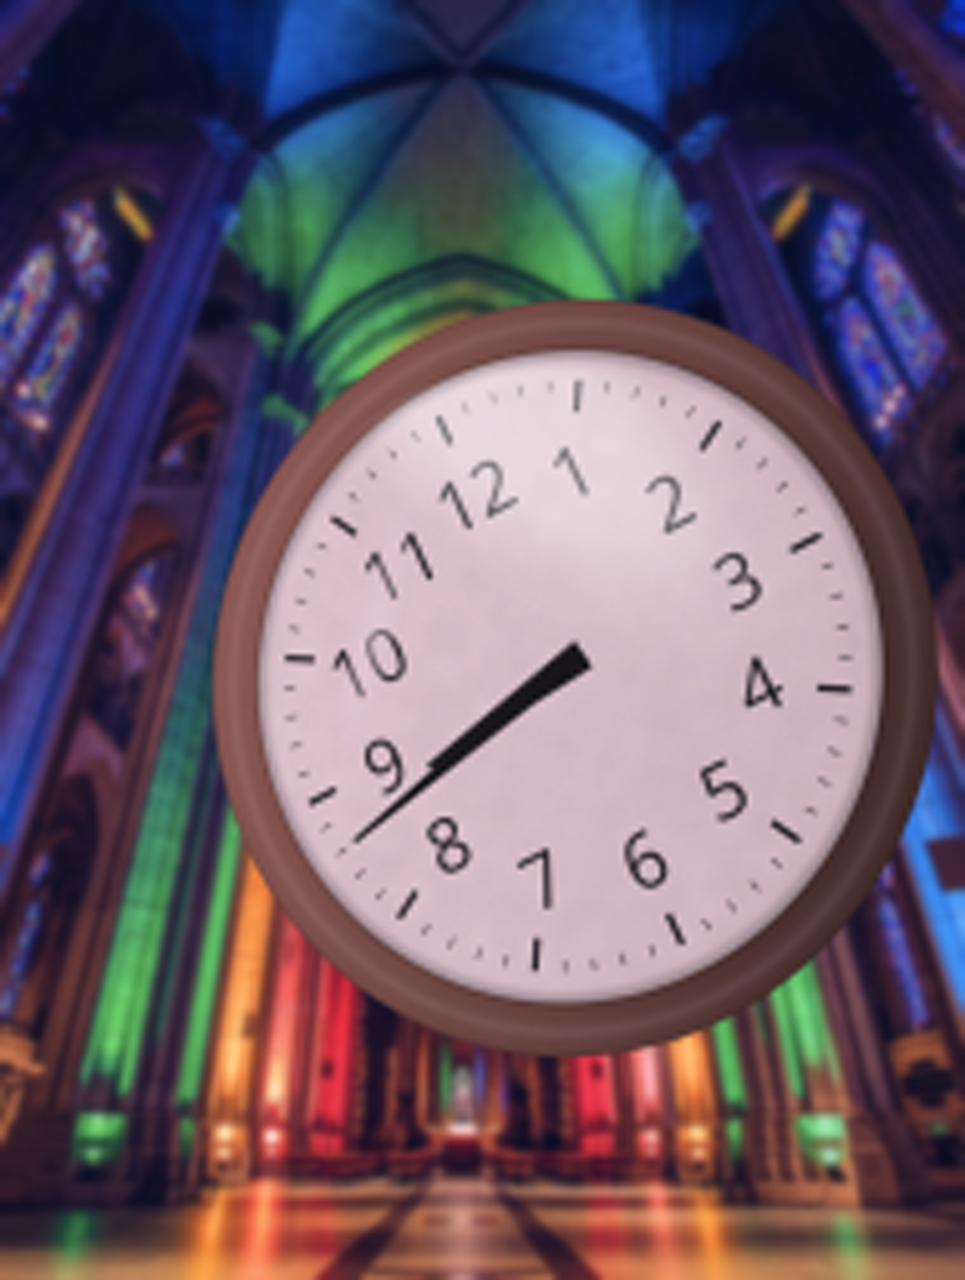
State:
8,43
